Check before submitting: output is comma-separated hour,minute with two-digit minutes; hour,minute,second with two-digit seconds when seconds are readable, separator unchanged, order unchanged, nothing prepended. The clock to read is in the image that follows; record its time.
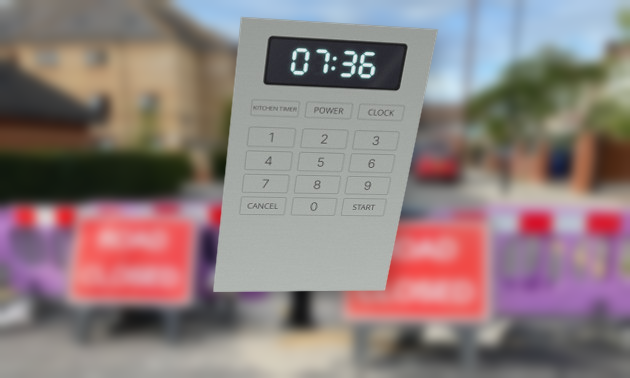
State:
7,36
